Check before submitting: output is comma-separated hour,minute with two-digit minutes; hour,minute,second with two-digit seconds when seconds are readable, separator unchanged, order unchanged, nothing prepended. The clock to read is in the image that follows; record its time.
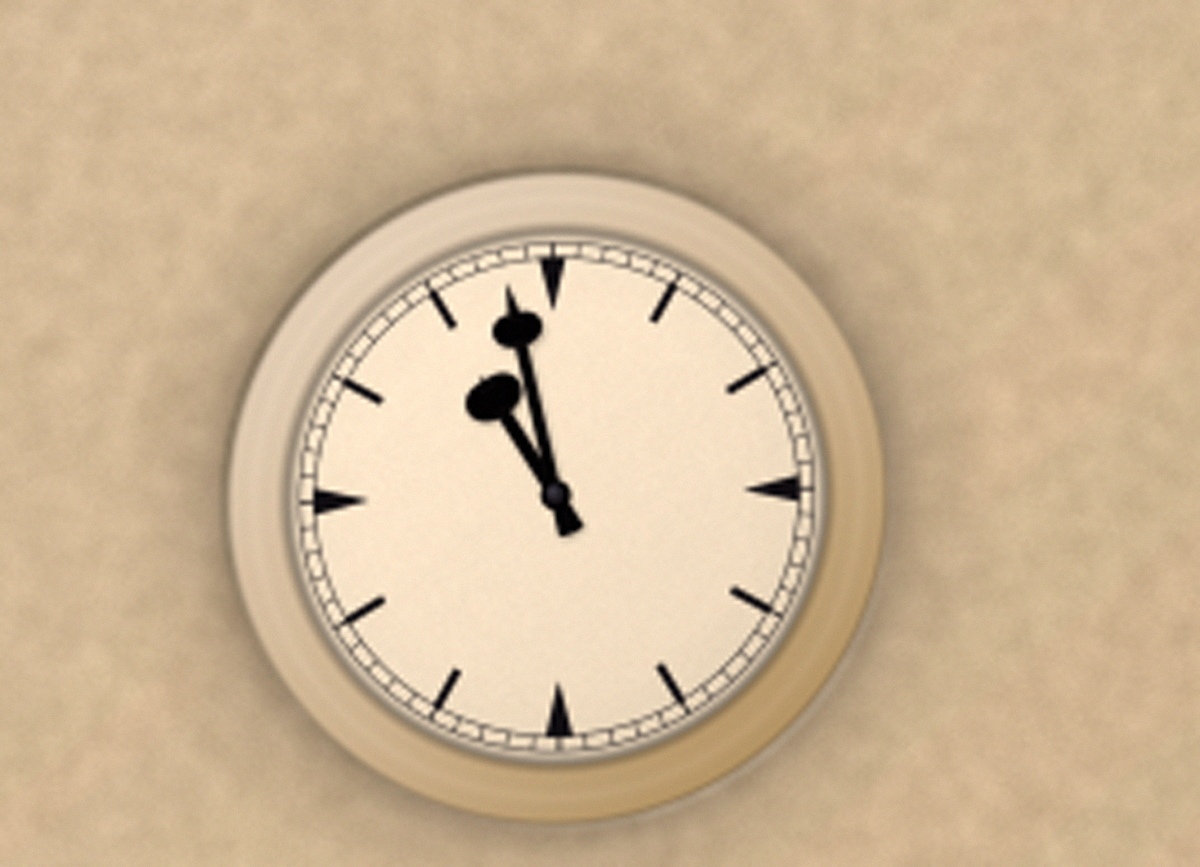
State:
10,58
